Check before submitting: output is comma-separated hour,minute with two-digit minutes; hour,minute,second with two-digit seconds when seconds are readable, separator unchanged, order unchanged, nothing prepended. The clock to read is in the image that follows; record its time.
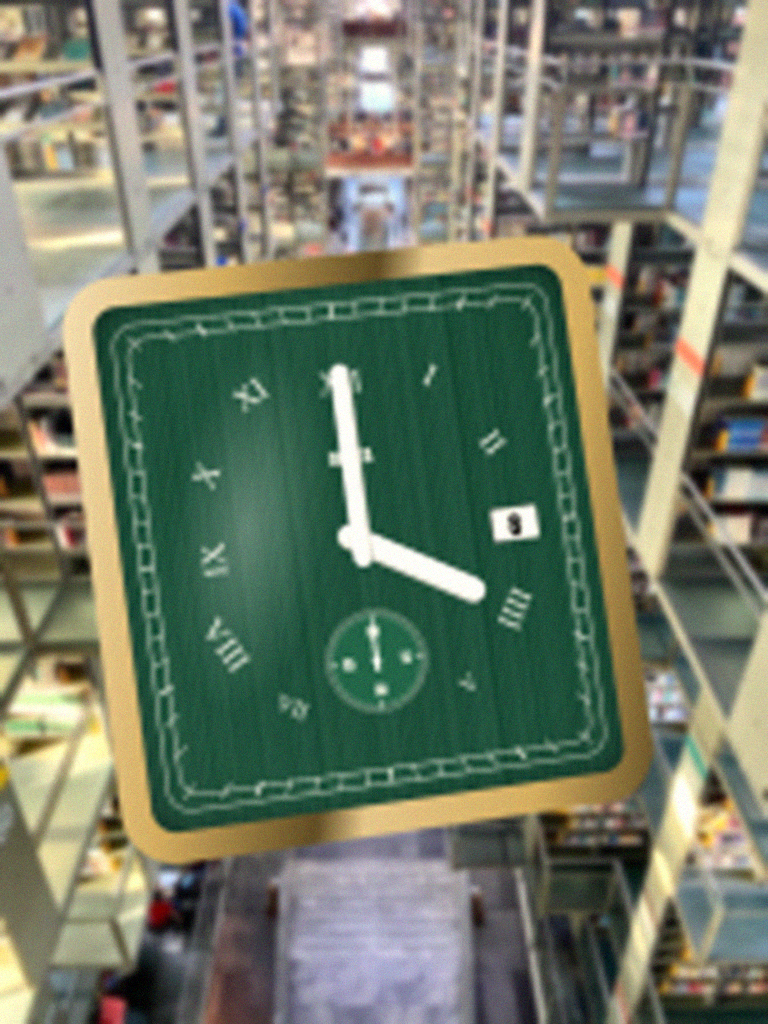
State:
4,00
